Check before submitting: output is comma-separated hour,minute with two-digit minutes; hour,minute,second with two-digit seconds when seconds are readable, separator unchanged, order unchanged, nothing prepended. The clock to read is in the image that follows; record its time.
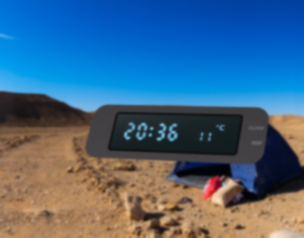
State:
20,36
